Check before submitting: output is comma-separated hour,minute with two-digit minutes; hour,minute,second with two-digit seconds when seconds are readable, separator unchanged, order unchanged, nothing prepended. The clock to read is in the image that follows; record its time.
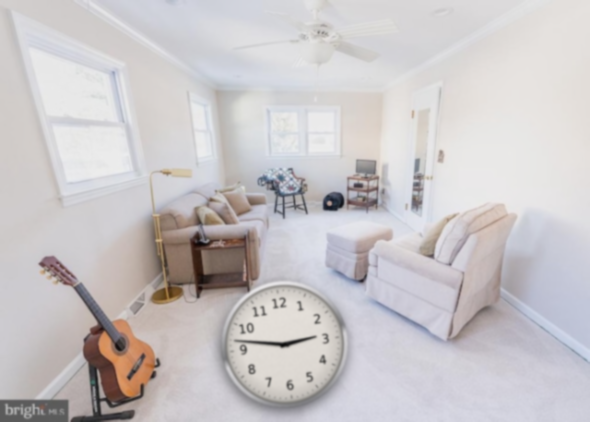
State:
2,47
